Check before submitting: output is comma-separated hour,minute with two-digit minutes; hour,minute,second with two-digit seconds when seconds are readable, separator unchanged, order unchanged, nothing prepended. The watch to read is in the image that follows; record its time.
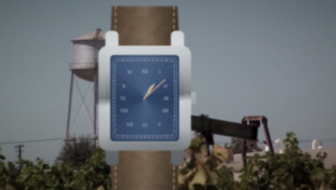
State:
1,08
